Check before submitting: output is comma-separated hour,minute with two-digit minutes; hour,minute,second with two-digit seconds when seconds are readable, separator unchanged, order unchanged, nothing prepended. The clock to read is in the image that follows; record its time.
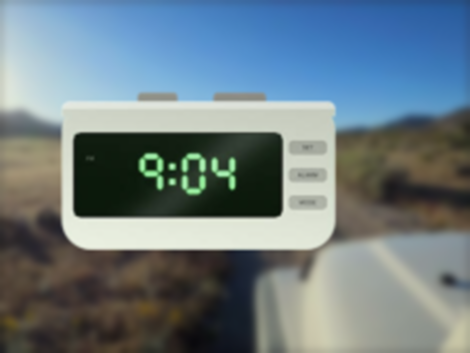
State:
9,04
